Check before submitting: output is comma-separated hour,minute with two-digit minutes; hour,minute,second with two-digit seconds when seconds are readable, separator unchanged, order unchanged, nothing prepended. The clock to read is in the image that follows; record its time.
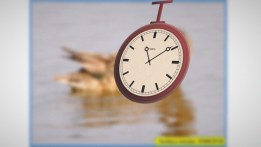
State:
11,09
